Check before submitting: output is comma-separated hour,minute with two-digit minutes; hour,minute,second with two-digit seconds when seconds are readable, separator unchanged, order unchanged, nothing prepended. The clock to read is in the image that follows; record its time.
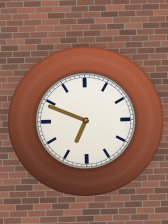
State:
6,49
